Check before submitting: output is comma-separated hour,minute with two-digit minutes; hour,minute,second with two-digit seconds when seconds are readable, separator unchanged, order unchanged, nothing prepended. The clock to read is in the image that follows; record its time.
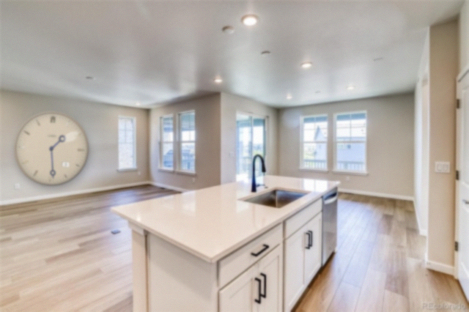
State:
1,29
